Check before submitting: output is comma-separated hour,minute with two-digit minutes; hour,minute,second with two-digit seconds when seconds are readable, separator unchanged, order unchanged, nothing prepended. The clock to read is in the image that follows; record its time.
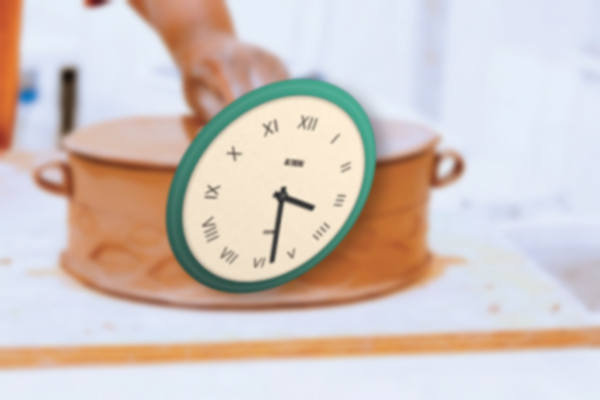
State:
3,28
